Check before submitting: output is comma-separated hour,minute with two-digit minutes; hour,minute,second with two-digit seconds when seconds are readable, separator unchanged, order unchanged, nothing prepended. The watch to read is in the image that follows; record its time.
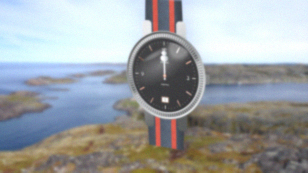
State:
12,00
